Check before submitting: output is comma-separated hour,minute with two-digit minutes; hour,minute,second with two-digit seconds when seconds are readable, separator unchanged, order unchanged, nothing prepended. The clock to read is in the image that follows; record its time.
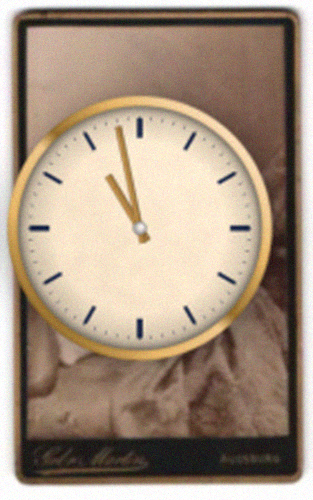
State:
10,58
